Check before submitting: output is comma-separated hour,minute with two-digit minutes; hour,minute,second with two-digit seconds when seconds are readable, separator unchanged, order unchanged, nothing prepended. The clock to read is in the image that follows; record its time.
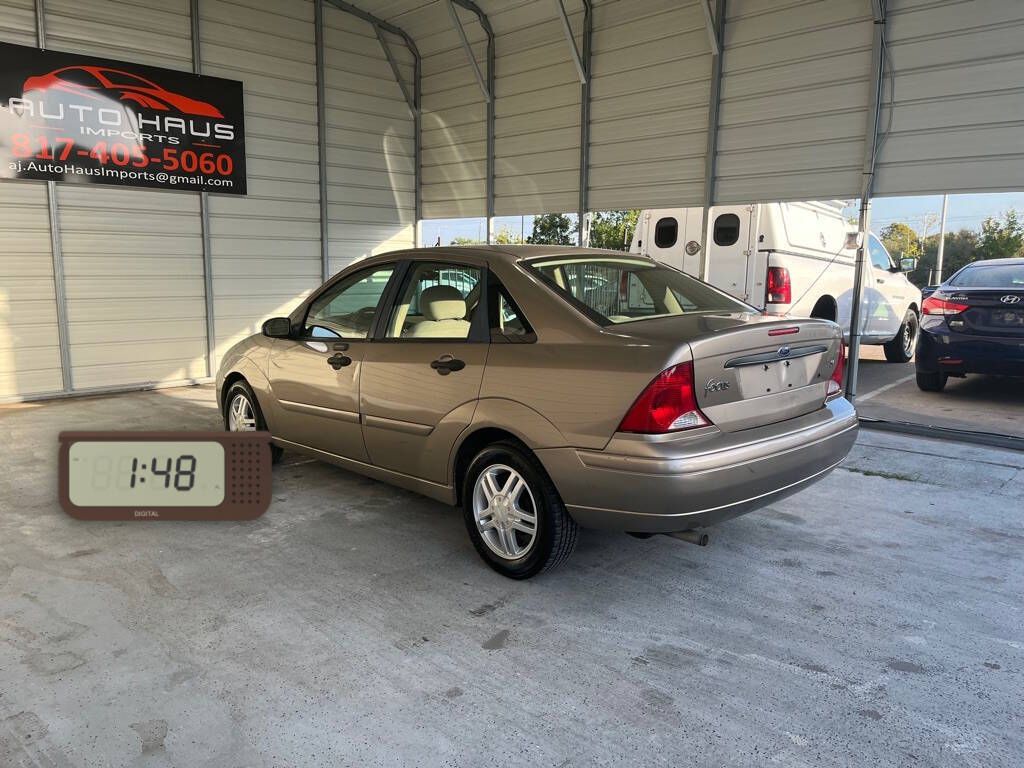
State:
1,48
